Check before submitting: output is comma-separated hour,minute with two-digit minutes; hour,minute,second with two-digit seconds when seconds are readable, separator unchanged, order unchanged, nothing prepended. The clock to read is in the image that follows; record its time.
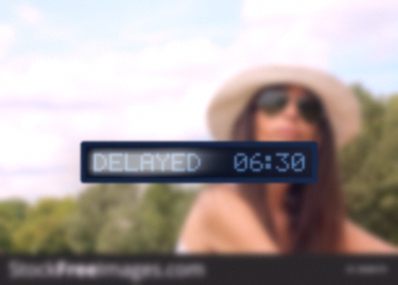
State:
6,30
